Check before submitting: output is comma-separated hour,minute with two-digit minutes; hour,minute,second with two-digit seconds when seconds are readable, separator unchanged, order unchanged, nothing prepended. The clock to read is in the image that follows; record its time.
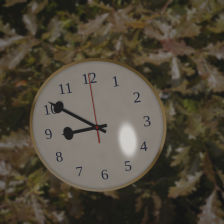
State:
8,51,00
